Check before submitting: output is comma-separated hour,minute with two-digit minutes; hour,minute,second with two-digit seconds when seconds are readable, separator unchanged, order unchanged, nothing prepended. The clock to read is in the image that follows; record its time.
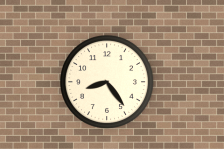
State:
8,24
